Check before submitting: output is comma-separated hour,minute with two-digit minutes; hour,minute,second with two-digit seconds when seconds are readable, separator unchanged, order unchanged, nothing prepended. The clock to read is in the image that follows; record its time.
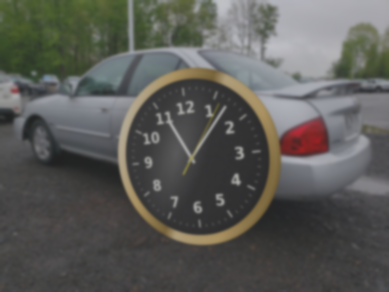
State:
11,07,06
